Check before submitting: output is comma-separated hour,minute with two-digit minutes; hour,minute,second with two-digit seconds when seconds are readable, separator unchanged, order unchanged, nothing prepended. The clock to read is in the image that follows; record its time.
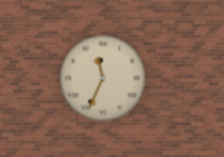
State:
11,34
